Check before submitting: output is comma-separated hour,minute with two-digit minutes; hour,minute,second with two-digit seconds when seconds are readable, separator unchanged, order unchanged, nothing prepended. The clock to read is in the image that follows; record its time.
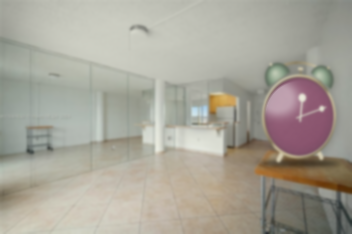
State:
12,12
